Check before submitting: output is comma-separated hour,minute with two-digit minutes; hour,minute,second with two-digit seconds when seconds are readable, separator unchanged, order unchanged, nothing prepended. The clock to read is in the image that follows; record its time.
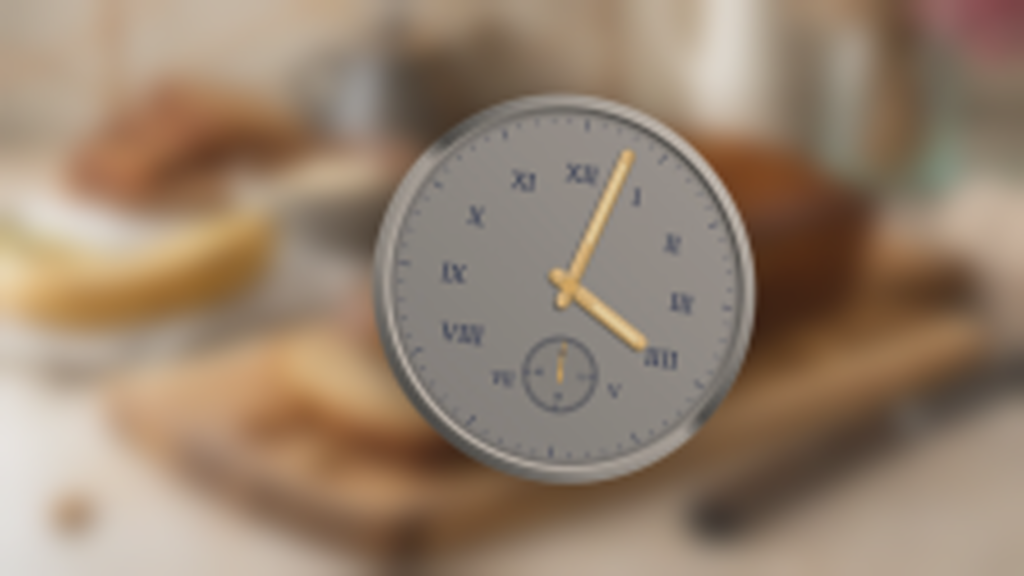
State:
4,03
